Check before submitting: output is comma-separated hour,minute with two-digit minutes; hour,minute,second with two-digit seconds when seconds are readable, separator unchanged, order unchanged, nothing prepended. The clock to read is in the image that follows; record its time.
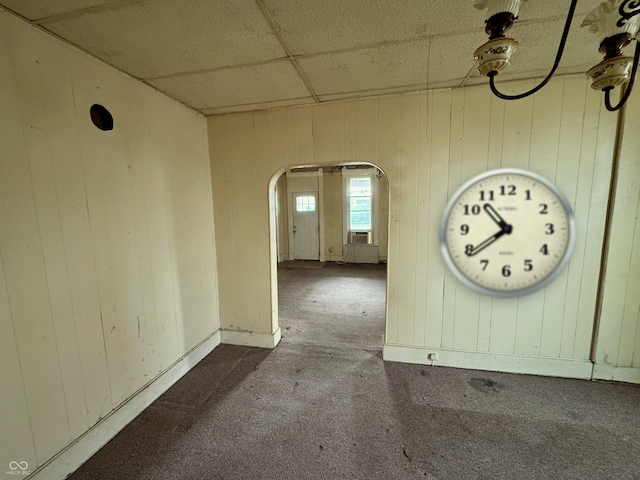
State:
10,39
